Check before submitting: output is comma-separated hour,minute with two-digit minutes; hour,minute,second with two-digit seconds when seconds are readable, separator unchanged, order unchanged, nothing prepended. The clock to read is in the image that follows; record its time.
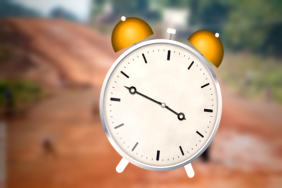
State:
3,48
